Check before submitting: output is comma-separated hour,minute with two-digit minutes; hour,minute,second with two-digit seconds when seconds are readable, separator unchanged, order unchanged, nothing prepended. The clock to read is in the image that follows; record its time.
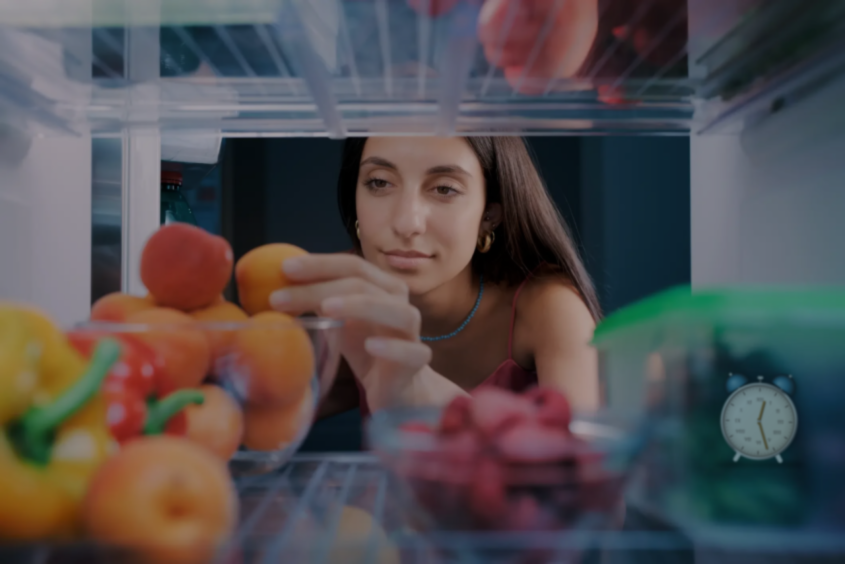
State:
12,27
